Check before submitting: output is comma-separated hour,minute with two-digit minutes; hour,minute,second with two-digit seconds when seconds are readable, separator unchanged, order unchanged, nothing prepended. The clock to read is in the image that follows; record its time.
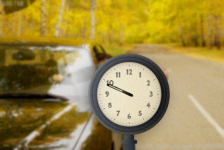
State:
9,49
